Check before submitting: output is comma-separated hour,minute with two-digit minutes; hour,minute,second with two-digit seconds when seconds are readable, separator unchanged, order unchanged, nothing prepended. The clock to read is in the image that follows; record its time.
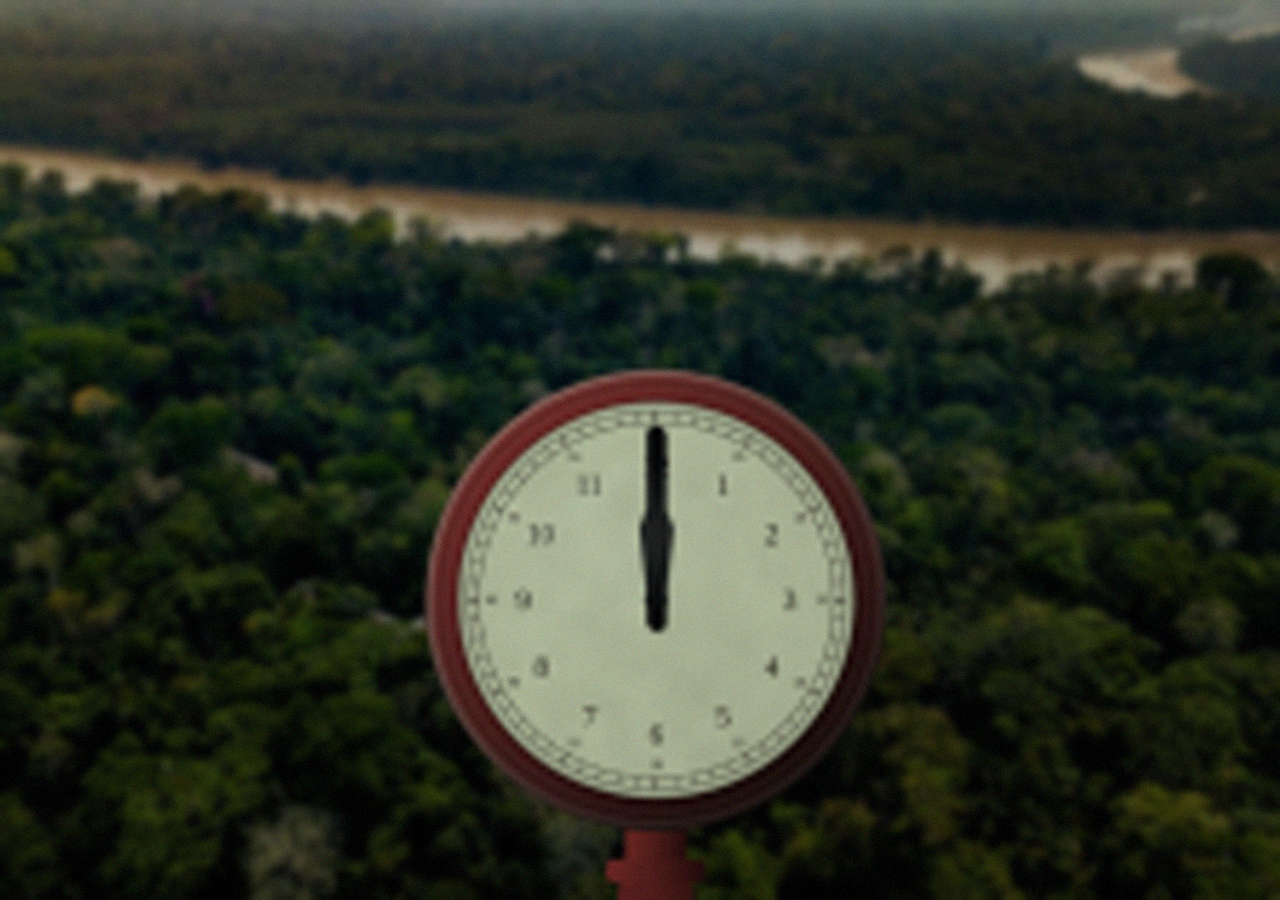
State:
12,00
